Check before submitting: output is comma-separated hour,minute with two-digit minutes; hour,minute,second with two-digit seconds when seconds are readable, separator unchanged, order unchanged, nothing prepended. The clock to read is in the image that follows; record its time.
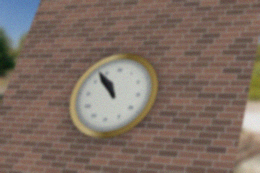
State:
10,53
